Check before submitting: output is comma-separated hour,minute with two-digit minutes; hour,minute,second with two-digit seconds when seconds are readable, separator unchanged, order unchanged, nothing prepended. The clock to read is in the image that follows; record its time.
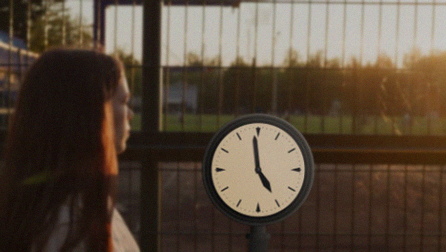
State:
4,59
